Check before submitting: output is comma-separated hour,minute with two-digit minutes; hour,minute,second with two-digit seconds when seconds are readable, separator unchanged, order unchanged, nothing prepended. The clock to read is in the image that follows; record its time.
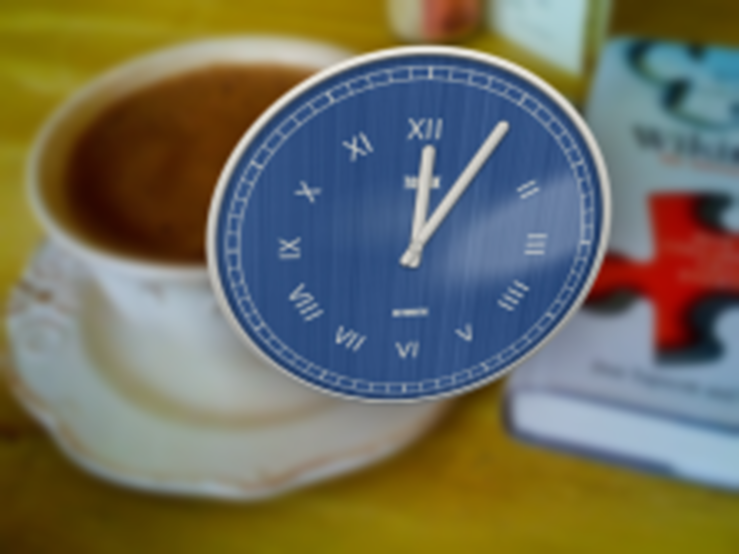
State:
12,05
